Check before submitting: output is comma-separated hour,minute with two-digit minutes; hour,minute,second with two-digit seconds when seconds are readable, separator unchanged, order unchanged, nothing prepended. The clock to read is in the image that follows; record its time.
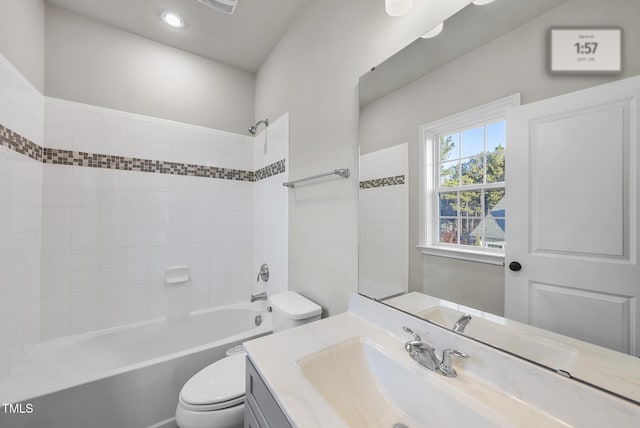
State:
1,57
